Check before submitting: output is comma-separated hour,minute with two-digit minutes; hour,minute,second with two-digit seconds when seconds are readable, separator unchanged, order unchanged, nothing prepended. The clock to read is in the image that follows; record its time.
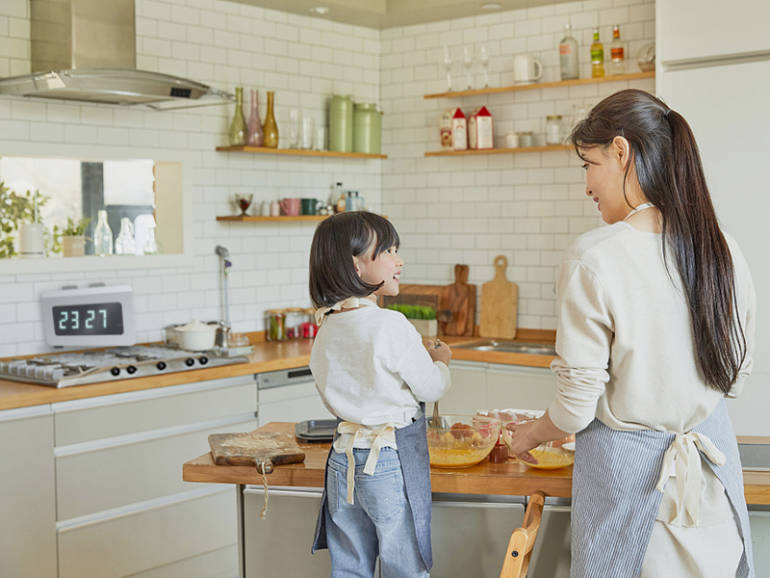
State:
23,27
